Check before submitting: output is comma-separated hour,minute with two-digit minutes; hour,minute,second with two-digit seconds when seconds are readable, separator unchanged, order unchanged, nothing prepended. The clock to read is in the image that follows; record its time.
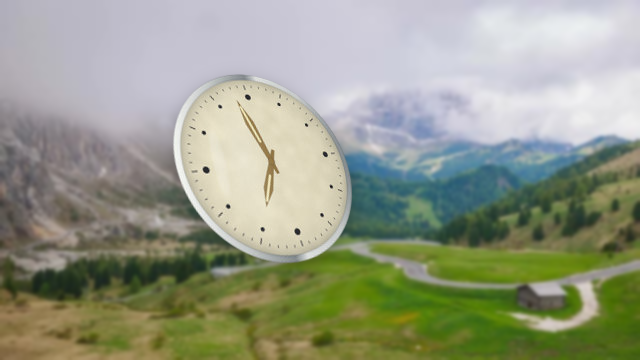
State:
6,58
